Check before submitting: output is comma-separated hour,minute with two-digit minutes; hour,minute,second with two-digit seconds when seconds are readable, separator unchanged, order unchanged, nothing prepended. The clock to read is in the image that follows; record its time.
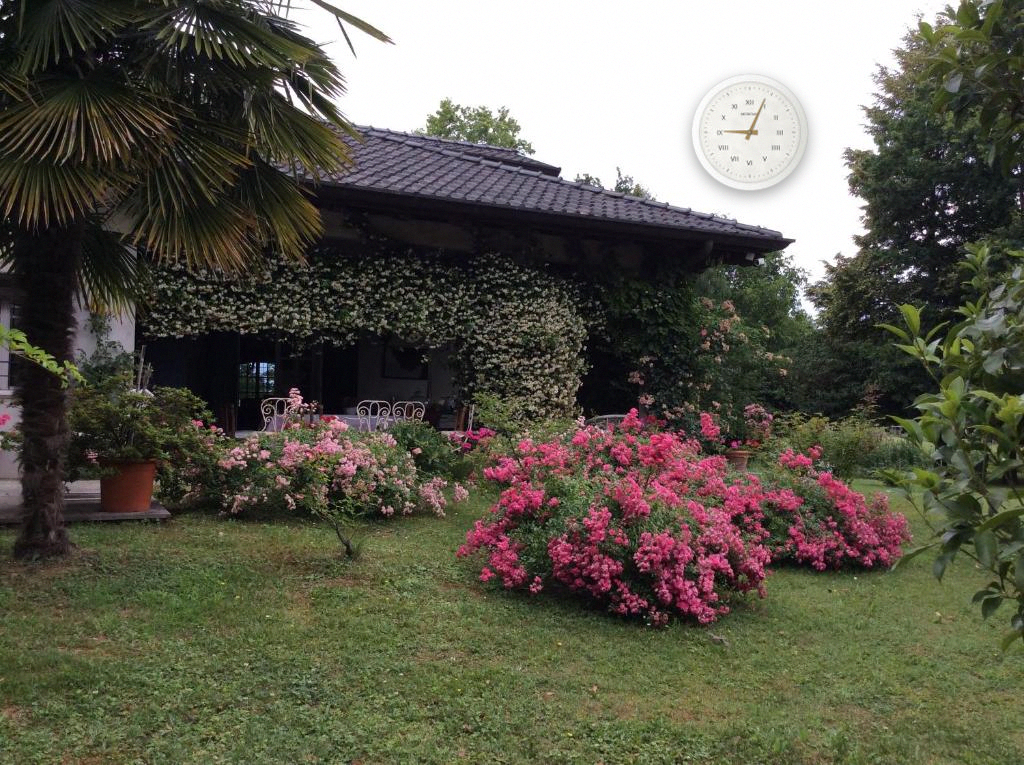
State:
9,04
